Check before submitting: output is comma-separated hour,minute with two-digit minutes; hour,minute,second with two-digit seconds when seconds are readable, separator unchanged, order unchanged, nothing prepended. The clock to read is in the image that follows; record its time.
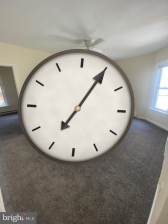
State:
7,05
